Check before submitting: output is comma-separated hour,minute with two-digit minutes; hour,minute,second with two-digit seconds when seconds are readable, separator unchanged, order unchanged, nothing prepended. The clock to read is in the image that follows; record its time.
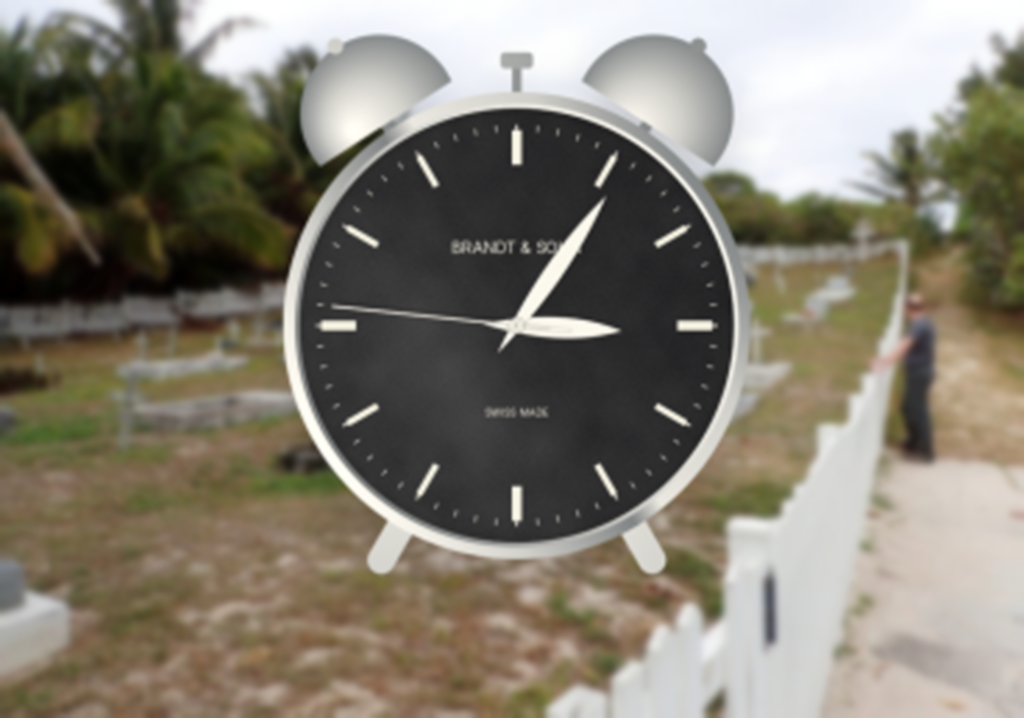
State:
3,05,46
